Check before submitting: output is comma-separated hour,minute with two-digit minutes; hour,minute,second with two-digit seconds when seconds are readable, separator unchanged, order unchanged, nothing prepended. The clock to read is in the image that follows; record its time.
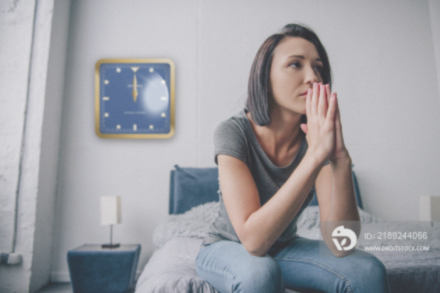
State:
12,00
